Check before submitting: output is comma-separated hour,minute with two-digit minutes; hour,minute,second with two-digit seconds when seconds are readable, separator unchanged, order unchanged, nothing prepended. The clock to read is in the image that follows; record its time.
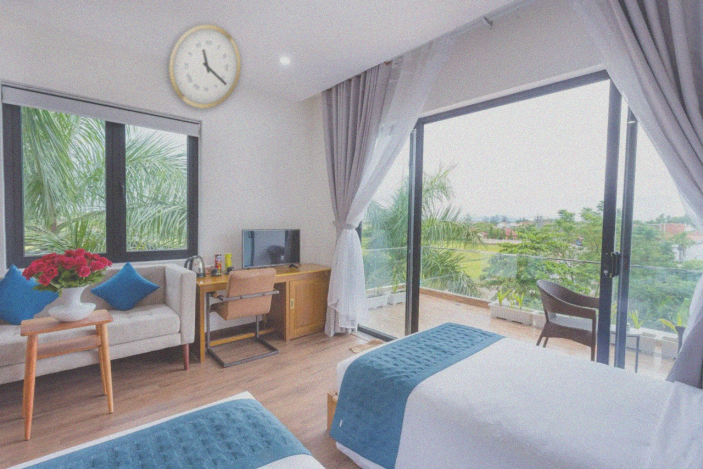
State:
11,21
